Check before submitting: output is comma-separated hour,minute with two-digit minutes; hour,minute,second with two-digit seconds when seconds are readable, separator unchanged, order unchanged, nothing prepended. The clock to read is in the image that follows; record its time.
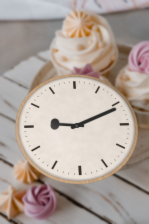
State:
9,11
